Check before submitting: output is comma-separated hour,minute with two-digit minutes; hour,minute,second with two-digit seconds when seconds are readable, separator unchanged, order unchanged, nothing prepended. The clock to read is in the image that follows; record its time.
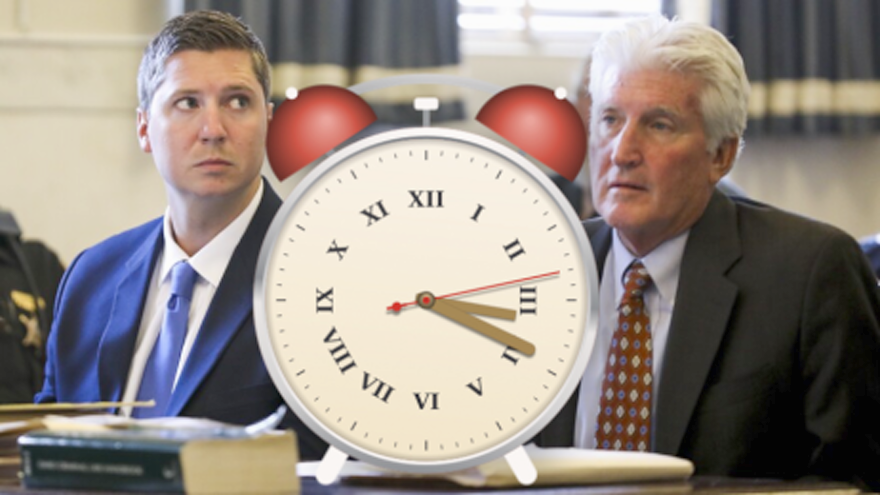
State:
3,19,13
